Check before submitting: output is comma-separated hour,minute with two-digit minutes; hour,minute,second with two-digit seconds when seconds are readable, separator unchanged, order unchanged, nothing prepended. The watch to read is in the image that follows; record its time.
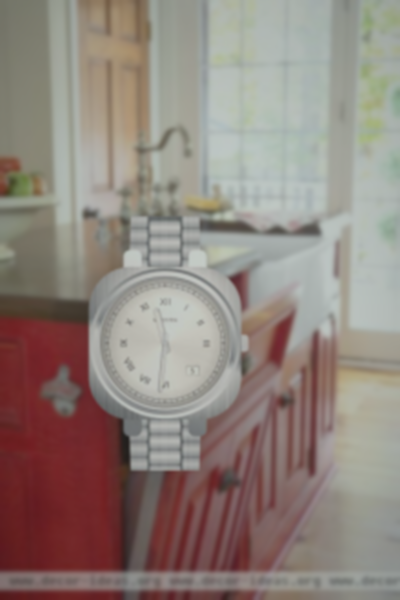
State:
11,31
